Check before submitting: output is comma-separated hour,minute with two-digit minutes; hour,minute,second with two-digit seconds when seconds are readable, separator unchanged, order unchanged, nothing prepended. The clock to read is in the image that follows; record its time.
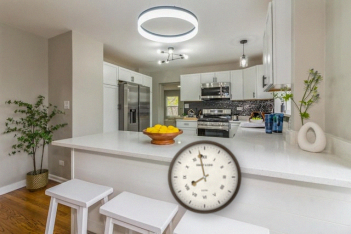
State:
7,58
